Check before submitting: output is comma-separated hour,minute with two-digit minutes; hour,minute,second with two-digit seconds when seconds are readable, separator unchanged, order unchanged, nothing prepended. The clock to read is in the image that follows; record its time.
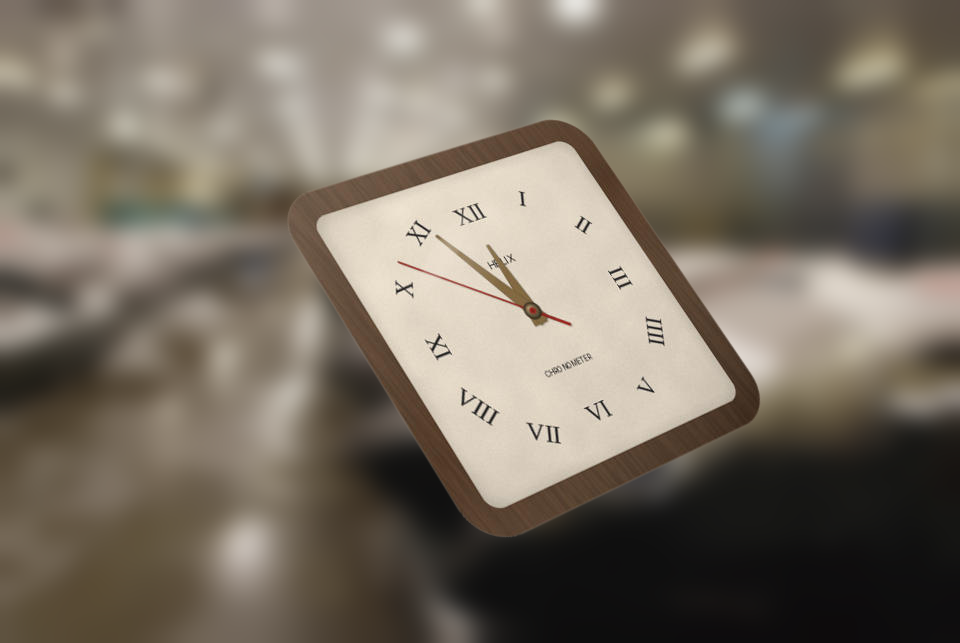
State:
11,55,52
